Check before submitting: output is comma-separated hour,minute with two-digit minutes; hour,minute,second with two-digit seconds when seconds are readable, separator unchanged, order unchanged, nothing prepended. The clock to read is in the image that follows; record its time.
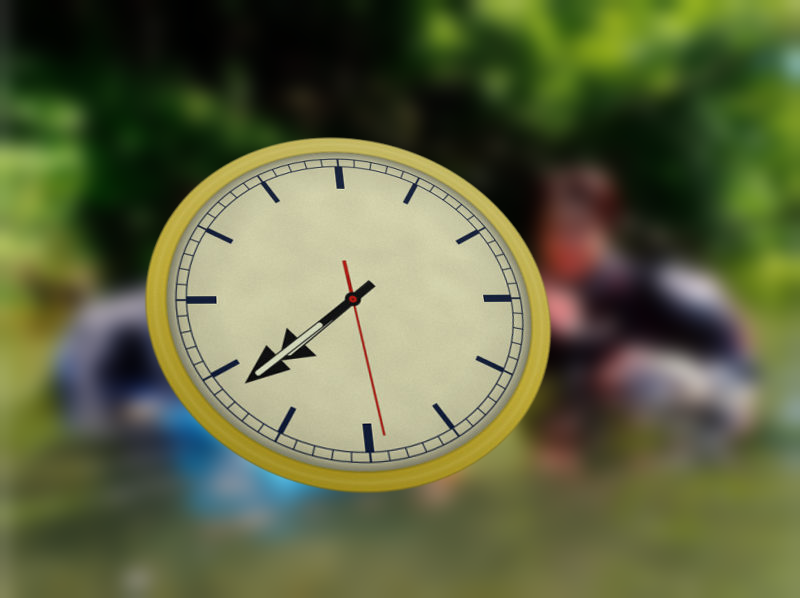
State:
7,38,29
